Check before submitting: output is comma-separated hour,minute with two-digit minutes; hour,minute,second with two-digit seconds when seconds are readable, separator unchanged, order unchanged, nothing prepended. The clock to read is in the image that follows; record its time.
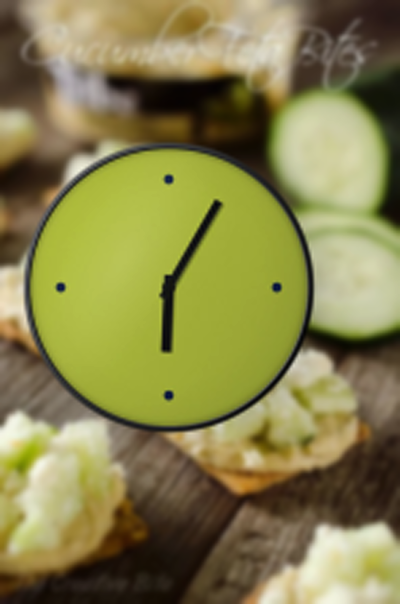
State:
6,05
